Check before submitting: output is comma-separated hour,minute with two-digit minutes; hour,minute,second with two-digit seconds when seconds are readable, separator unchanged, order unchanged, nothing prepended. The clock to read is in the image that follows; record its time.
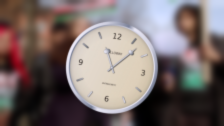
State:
11,07
